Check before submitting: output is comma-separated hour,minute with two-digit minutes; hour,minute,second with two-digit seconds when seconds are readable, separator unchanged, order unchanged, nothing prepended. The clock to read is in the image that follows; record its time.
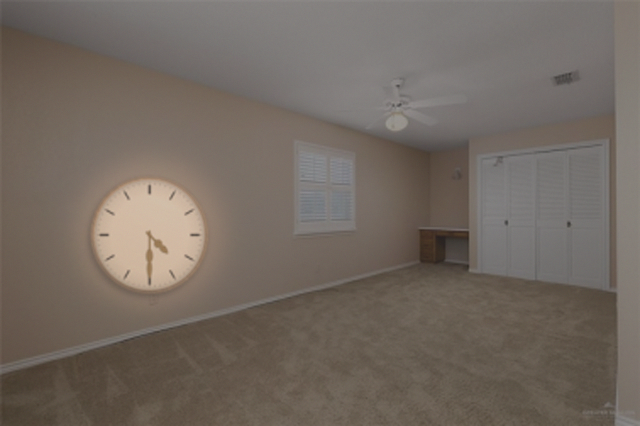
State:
4,30
